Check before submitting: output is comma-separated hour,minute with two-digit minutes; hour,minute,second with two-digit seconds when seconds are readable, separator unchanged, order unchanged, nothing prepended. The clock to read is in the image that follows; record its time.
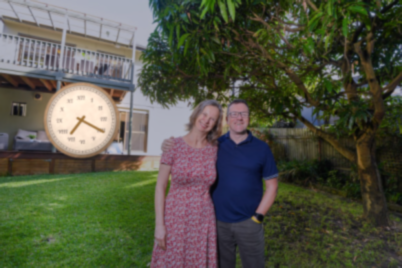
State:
7,20
